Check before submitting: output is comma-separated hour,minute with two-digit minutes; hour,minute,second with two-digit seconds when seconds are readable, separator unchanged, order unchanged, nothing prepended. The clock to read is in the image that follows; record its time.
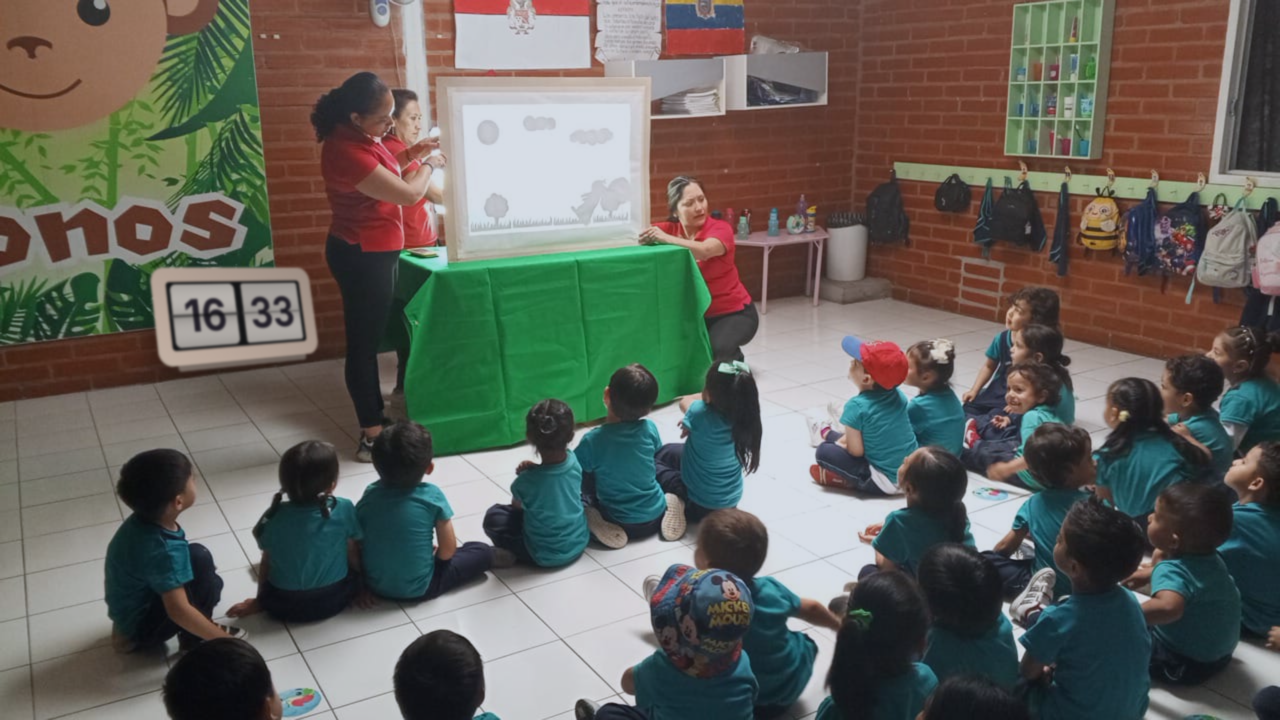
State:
16,33
